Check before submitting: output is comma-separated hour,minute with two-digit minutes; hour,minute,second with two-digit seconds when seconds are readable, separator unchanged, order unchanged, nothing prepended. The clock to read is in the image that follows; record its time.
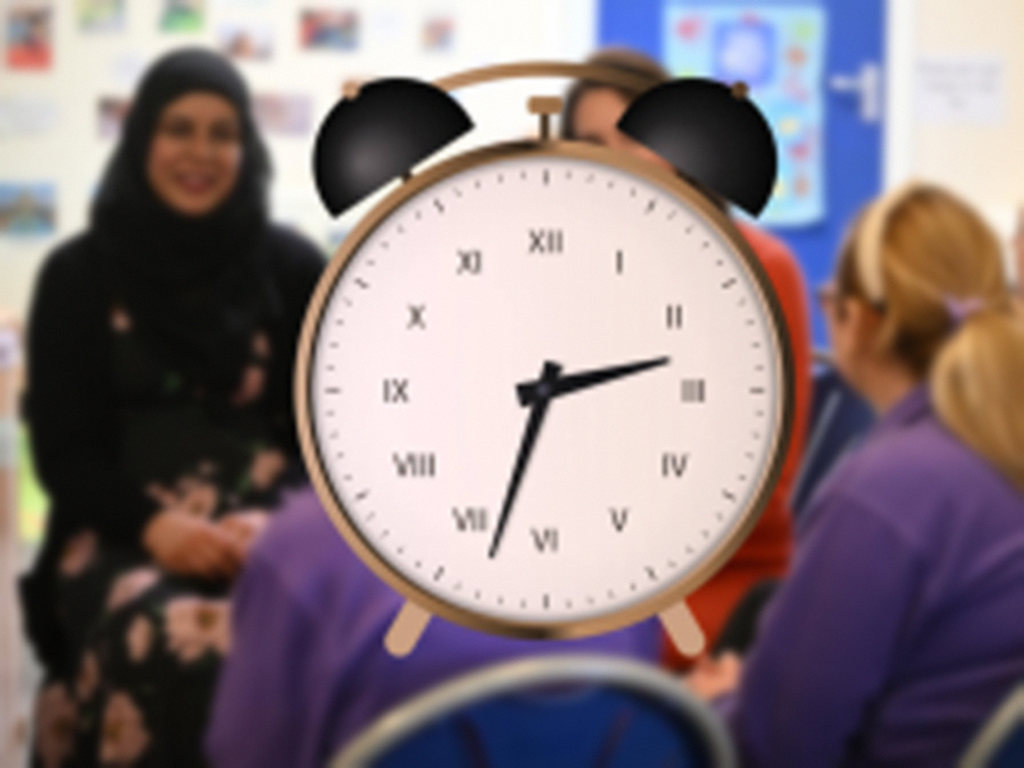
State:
2,33
